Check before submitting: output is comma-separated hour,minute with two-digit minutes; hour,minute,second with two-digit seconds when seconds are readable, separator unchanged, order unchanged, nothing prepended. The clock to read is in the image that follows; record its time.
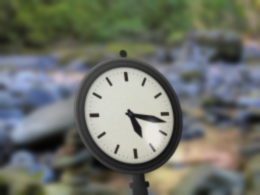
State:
5,17
